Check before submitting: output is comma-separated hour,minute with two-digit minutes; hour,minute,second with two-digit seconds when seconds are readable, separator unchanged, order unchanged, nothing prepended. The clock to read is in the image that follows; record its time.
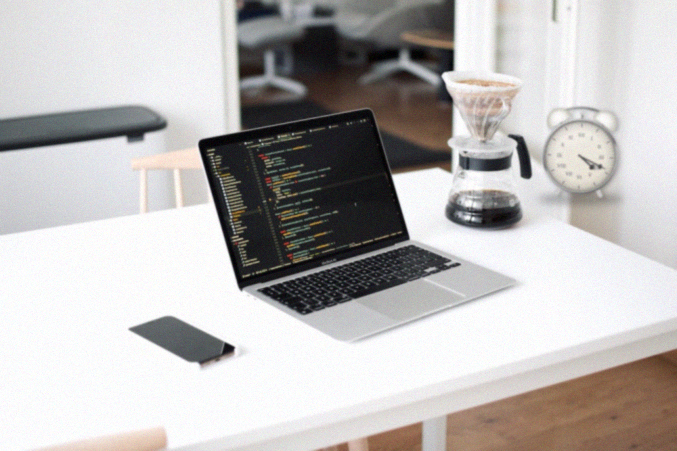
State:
4,19
